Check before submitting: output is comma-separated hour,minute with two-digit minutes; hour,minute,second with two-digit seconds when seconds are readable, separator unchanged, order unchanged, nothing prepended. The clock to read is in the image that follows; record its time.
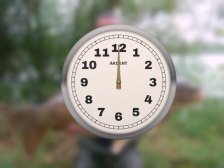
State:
12,00
